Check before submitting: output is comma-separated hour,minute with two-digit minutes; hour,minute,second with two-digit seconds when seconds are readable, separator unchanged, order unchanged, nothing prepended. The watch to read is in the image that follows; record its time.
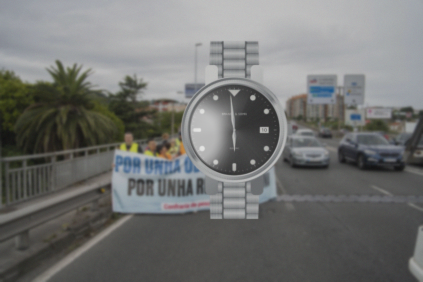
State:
5,59
